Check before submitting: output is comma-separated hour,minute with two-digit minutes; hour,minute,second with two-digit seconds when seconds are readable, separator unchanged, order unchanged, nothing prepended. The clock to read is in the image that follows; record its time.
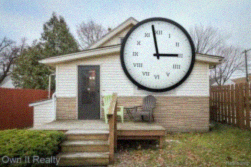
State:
2,58
